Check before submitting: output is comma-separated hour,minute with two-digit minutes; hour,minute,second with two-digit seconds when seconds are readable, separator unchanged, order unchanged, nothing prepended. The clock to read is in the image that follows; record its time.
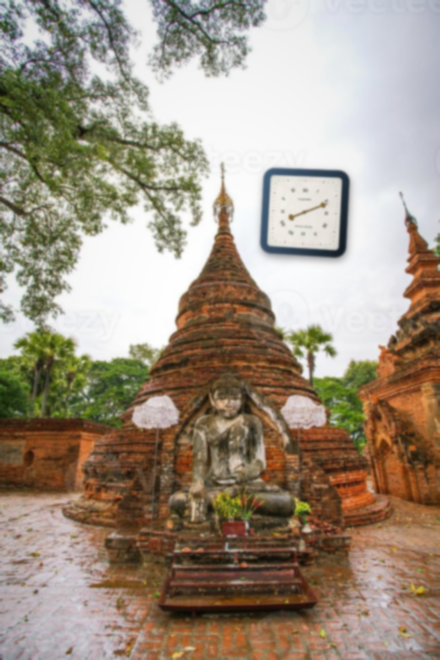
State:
8,11
